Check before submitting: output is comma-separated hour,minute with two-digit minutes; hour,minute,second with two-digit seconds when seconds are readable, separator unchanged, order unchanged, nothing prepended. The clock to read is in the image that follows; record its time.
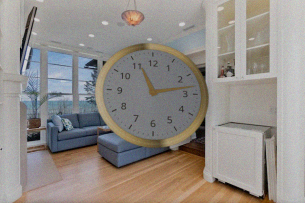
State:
11,13
